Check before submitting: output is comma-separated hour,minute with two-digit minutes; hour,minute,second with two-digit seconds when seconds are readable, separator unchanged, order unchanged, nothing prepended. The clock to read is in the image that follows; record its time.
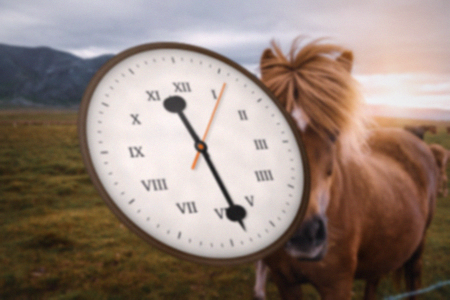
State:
11,28,06
